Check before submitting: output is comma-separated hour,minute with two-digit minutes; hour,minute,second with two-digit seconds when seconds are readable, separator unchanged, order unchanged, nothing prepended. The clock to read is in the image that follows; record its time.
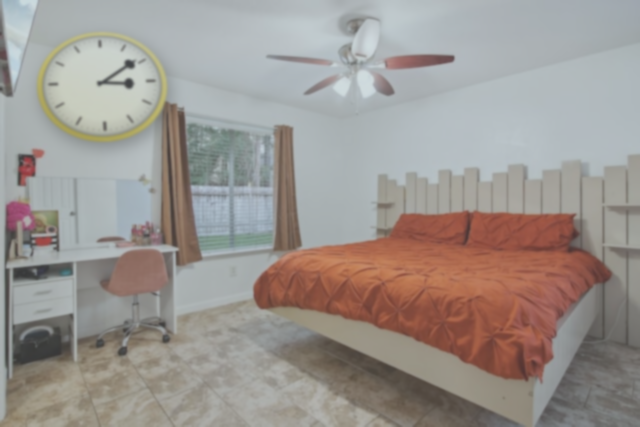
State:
3,09
